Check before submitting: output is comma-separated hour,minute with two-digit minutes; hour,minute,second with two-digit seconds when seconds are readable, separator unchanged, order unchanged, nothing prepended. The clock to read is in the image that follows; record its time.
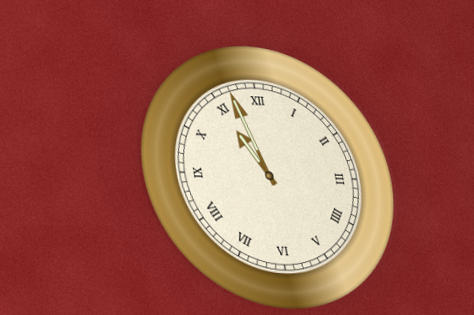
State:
10,57
